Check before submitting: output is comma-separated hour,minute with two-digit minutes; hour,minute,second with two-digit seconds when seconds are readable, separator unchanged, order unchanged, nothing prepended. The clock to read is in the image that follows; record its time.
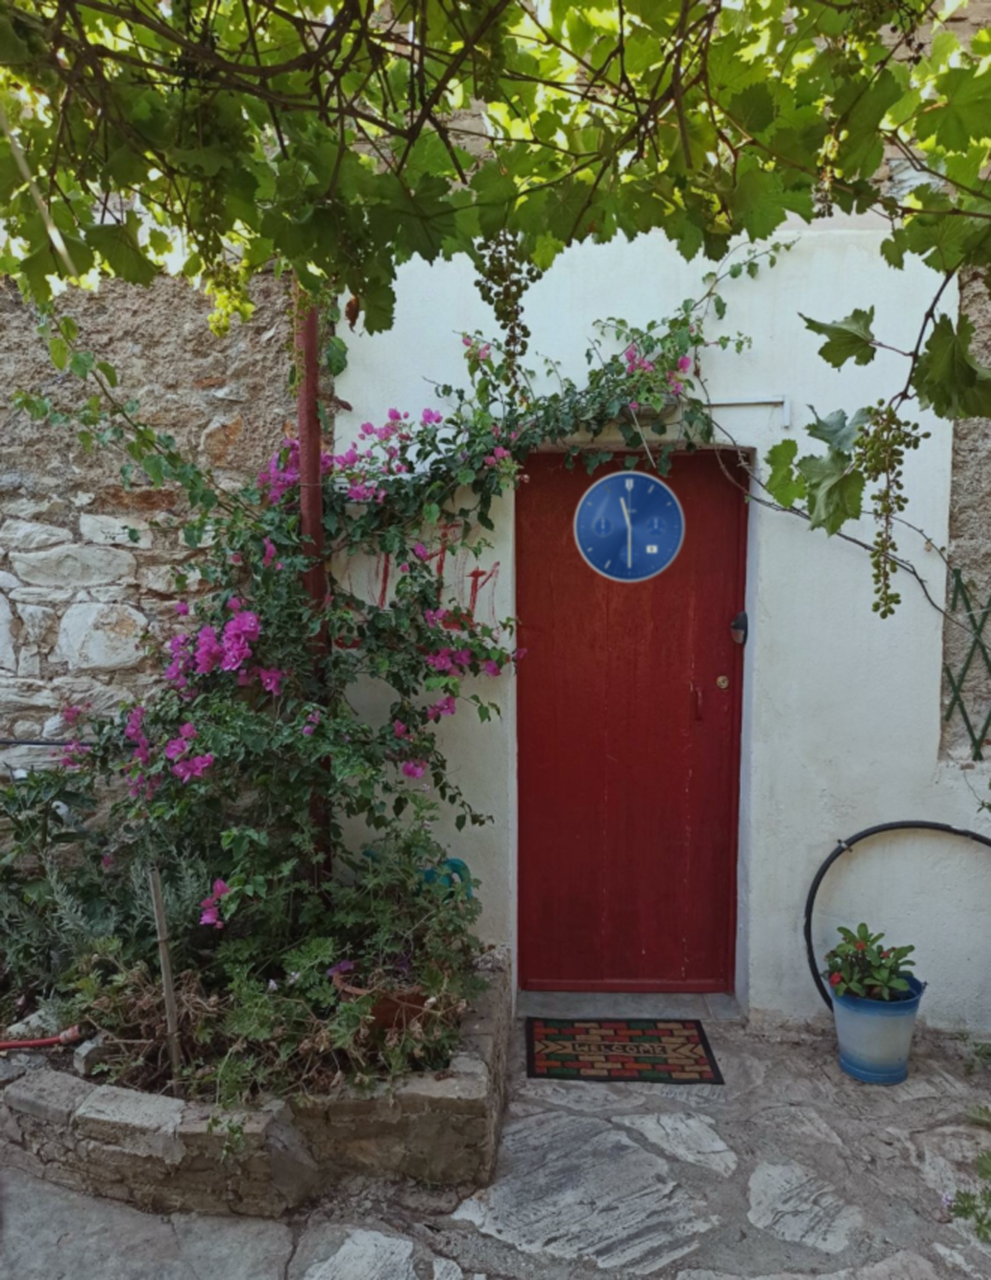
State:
11,30
